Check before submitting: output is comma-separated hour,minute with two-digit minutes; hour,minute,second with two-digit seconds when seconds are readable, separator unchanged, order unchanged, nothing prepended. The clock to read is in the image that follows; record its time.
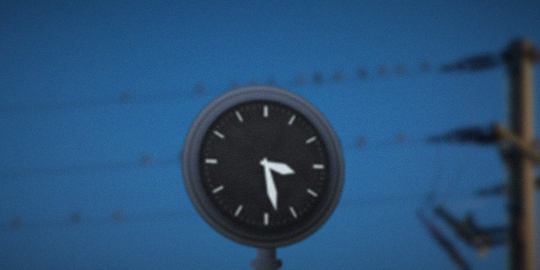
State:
3,28
